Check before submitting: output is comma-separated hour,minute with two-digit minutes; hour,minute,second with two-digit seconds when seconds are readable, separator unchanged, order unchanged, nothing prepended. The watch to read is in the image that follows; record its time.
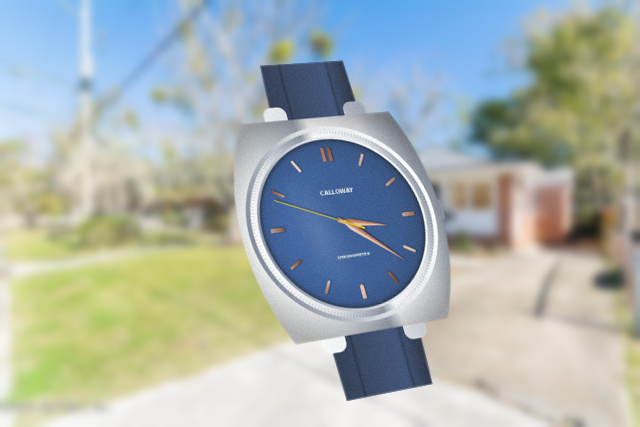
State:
3,21,49
